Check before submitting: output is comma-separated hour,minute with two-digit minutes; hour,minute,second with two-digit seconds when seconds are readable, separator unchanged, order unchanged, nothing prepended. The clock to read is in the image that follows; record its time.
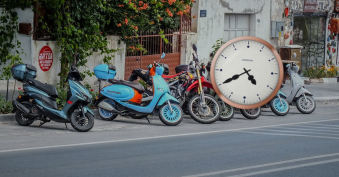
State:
4,40
